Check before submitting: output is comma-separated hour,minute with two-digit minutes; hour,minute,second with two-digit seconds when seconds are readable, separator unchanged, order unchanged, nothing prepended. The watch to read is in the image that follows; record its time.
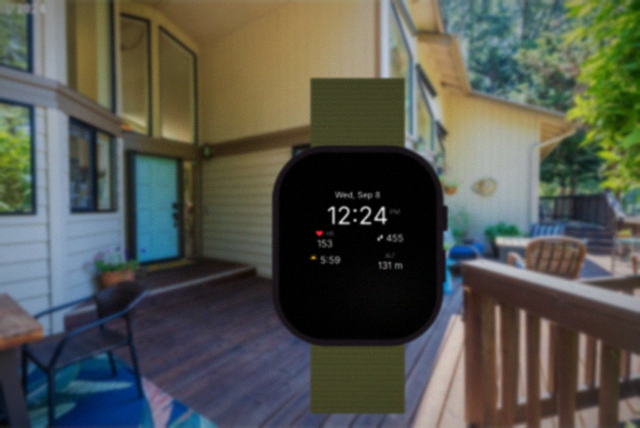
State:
12,24
